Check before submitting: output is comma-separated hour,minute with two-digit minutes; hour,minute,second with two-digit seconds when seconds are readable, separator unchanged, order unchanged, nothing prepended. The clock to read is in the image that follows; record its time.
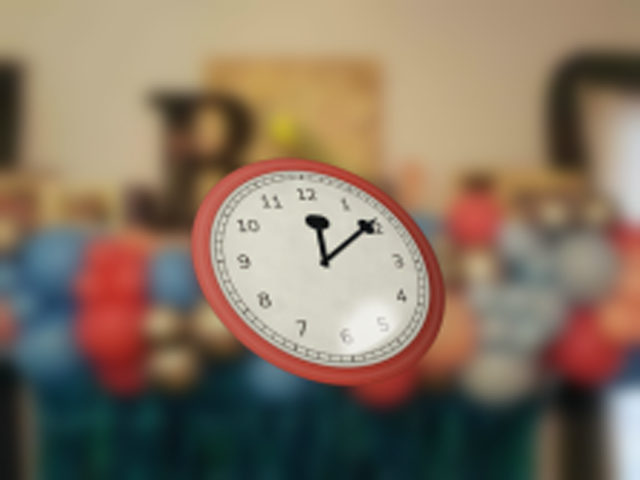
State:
12,09
